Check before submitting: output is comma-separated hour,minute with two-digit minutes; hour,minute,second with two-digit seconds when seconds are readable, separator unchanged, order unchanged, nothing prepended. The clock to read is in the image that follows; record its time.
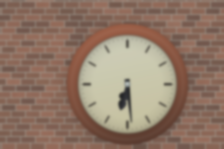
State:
6,29
